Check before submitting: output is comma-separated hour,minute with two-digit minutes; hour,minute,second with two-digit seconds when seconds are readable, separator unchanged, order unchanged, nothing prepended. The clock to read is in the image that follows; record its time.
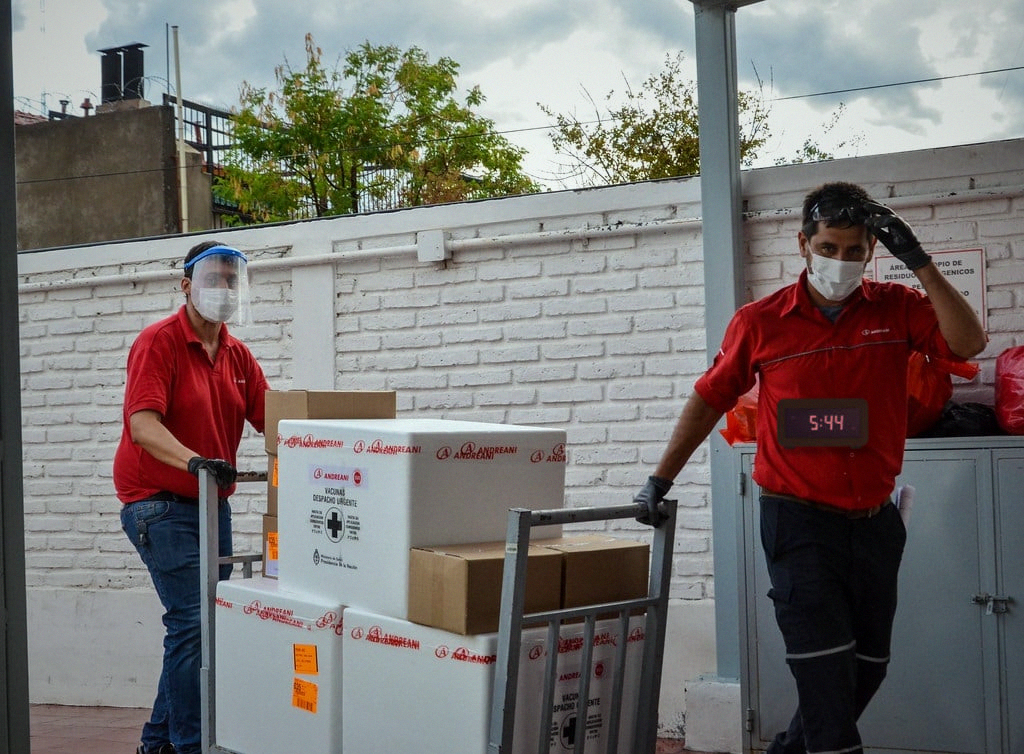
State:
5,44
